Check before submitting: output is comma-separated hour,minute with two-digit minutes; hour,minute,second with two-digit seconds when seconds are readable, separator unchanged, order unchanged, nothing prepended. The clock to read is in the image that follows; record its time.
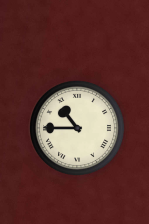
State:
10,45
